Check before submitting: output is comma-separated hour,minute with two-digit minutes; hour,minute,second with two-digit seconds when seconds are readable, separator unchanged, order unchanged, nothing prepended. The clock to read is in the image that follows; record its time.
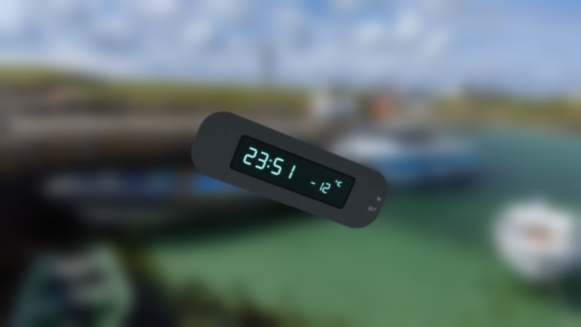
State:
23,51
